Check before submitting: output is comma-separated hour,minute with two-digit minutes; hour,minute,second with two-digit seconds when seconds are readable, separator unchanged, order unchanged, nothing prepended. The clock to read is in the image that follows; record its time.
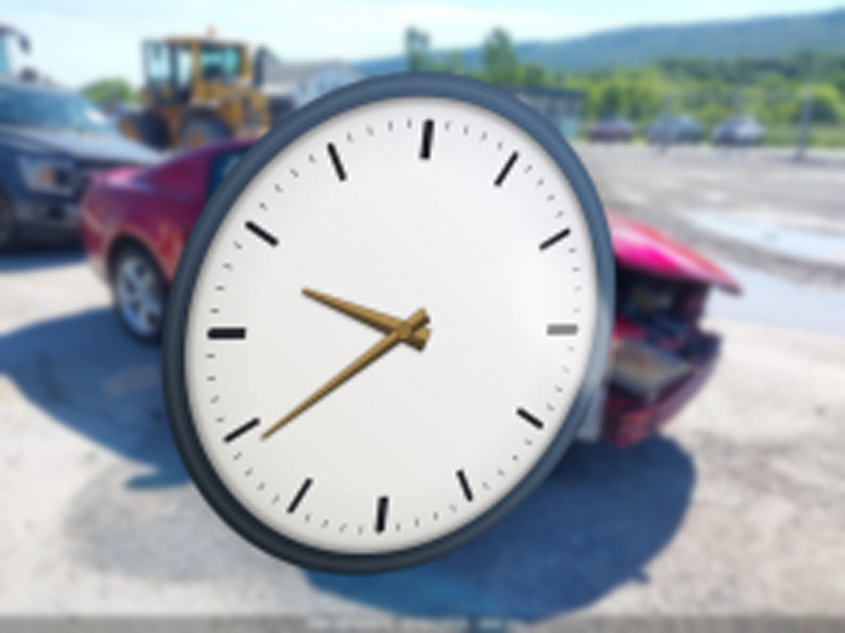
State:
9,39
